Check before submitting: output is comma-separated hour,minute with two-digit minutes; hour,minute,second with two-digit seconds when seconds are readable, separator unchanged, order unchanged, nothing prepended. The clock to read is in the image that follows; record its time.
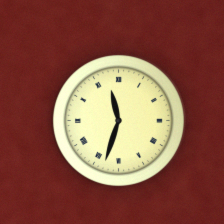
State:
11,33
